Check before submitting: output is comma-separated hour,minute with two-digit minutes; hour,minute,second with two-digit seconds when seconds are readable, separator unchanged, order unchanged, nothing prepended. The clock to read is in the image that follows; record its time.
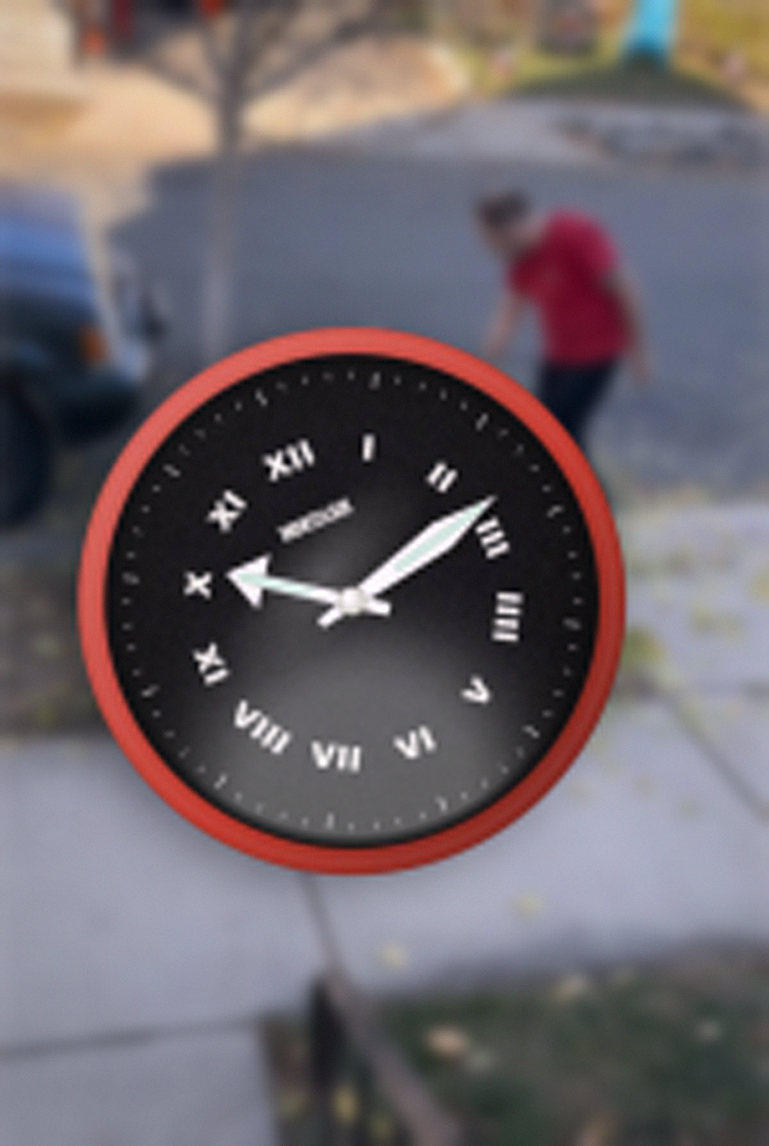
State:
10,13
